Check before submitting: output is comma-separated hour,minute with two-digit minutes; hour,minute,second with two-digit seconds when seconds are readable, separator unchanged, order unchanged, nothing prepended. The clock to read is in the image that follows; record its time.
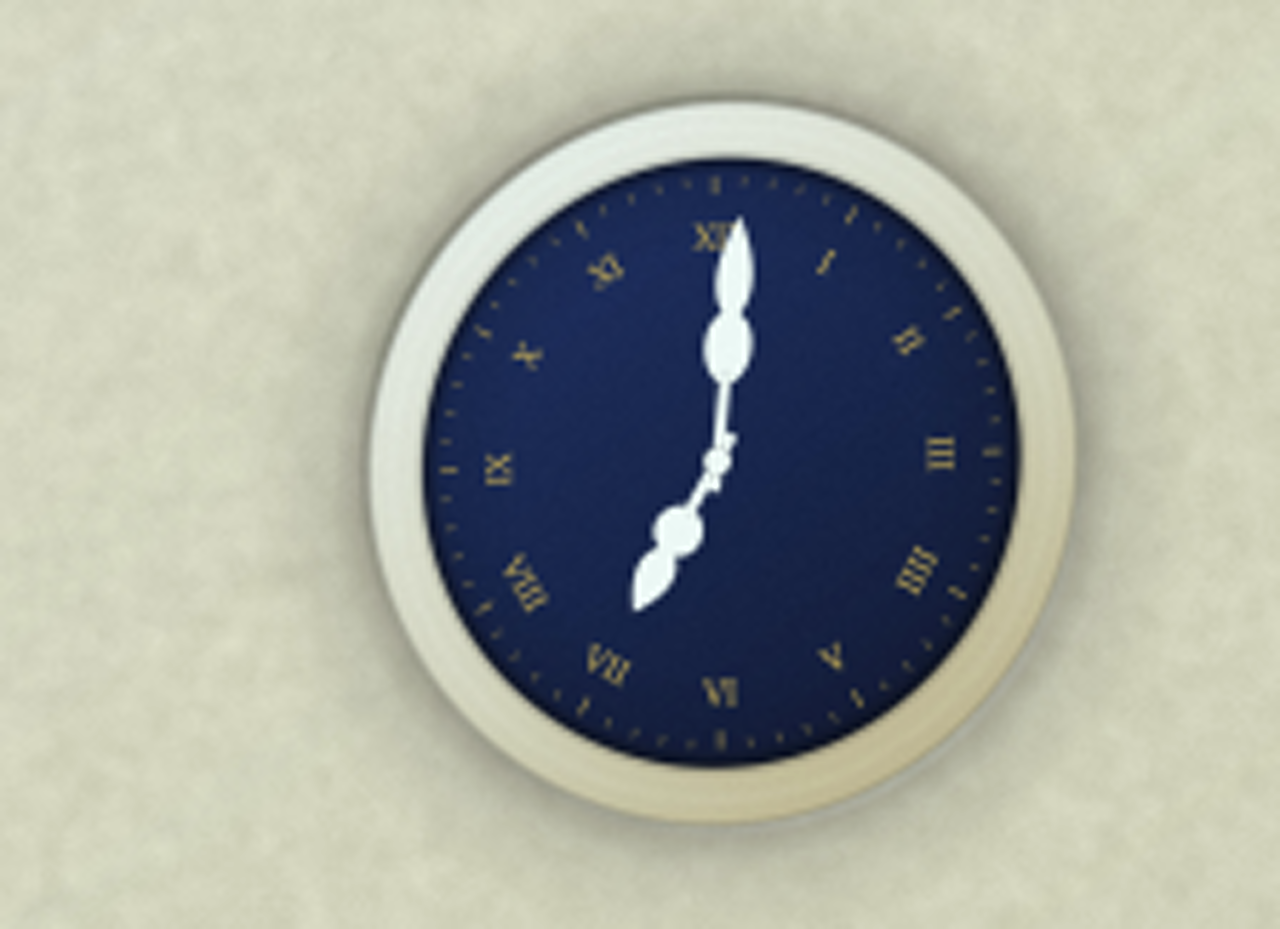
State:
7,01
